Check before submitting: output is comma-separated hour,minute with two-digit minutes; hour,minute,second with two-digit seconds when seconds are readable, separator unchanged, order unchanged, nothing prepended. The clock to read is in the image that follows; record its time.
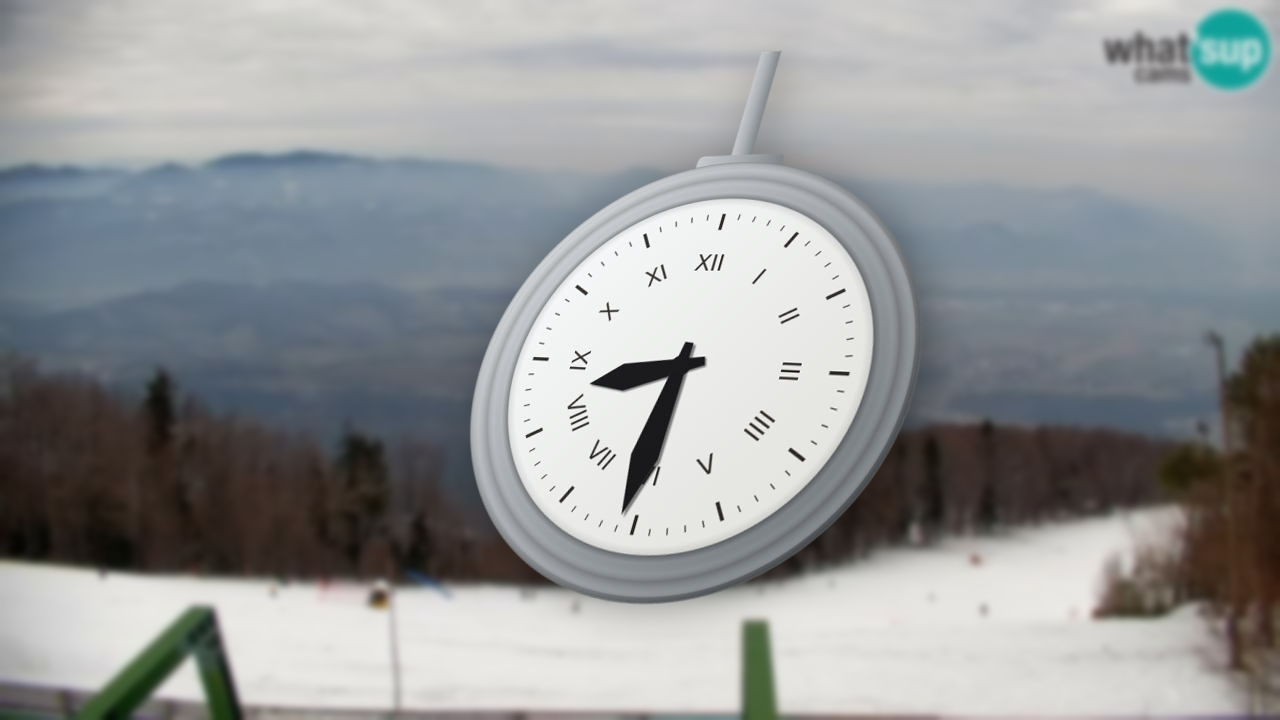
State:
8,31
